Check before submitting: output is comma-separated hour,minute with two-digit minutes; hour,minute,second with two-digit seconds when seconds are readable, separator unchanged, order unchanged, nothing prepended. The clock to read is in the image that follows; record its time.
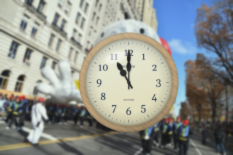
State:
11,00
